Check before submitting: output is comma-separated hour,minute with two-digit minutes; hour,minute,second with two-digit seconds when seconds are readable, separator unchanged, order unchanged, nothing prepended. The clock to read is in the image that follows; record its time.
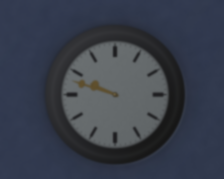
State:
9,48
